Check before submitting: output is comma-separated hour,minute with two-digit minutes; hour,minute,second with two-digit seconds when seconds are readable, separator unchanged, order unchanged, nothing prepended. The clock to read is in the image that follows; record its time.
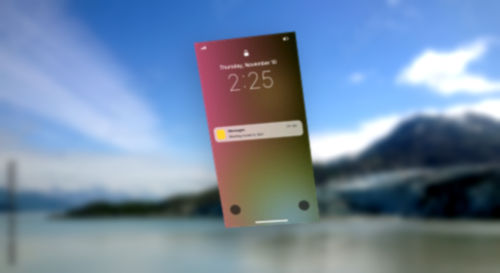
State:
2,25
